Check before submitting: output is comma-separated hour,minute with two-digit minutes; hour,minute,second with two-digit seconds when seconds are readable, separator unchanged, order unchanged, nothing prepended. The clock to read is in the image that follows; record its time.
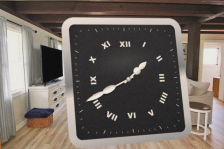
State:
1,41
